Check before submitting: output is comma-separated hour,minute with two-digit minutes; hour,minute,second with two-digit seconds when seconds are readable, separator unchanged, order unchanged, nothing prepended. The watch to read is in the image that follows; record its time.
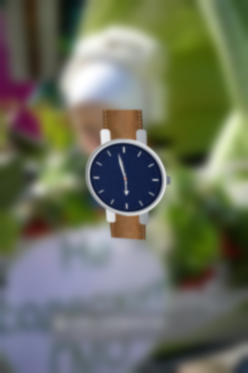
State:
5,58
